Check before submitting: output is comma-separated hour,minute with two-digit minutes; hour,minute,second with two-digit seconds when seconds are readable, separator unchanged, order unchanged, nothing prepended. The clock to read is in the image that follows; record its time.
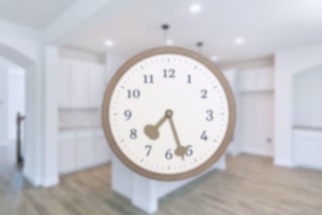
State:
7,27
